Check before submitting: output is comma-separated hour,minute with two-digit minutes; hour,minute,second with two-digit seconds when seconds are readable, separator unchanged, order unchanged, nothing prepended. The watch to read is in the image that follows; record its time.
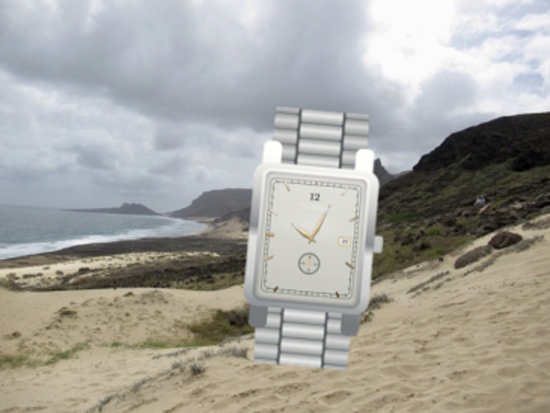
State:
10,04
